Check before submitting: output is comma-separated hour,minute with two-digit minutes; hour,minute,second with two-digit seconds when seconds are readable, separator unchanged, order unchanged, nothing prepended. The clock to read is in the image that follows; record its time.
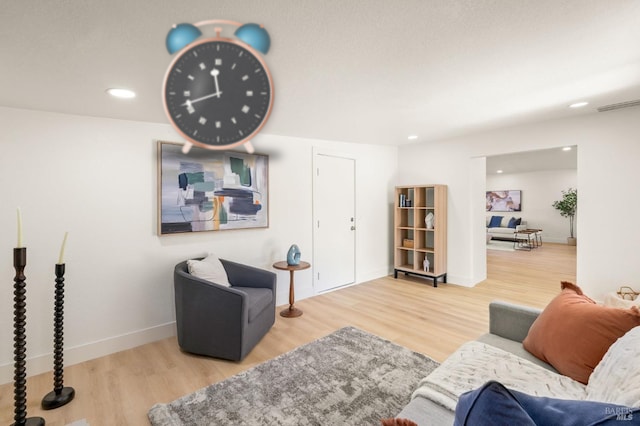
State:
11,42
